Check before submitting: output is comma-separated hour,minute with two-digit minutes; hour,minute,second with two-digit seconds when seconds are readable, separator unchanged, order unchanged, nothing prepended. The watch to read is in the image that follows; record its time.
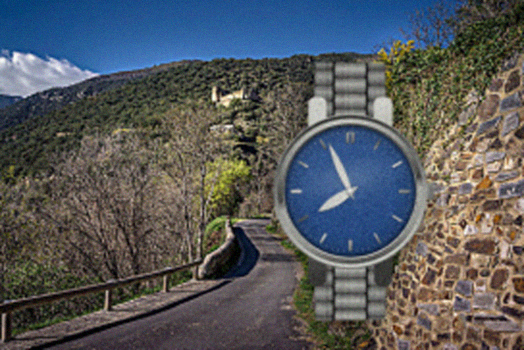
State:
7,56
